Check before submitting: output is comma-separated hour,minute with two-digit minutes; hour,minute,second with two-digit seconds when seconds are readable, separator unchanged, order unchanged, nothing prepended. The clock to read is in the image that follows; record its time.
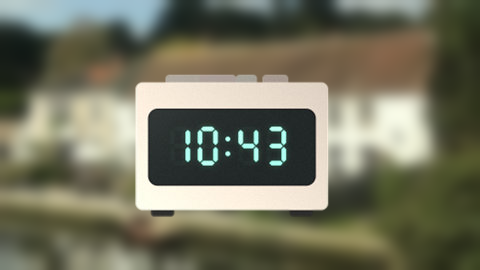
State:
10,43
